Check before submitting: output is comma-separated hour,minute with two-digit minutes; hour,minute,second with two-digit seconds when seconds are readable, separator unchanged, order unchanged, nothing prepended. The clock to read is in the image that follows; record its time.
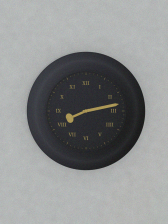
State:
8,13
